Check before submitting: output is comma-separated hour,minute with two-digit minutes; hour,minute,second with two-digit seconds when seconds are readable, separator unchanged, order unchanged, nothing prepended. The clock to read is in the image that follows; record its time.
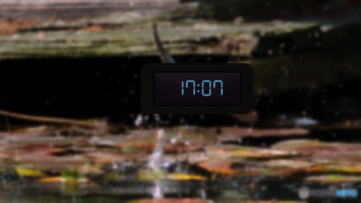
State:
17,07
